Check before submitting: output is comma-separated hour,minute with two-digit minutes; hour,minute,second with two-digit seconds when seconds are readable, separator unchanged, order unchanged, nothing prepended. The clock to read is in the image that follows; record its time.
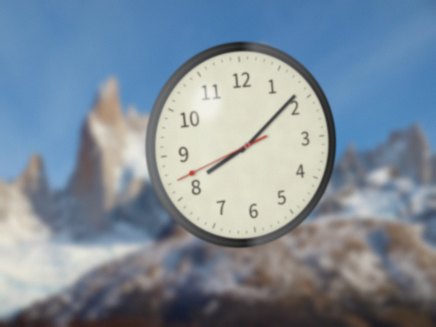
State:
8,08,42
